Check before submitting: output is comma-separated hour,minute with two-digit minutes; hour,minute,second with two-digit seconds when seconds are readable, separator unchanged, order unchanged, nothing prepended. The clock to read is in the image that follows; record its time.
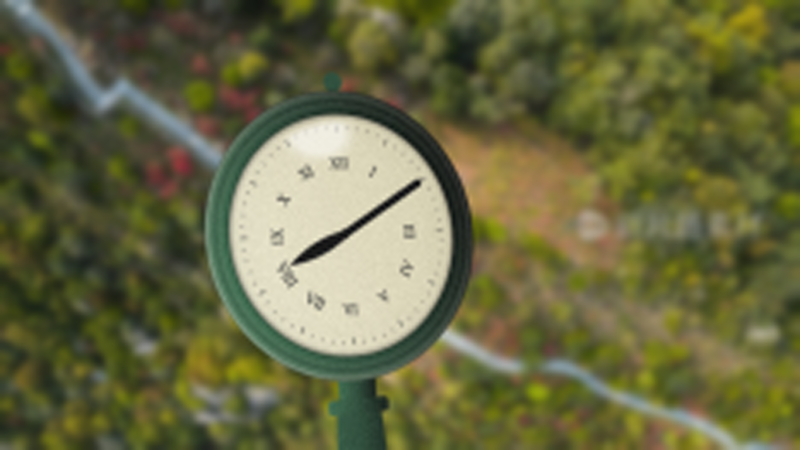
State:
8,10
